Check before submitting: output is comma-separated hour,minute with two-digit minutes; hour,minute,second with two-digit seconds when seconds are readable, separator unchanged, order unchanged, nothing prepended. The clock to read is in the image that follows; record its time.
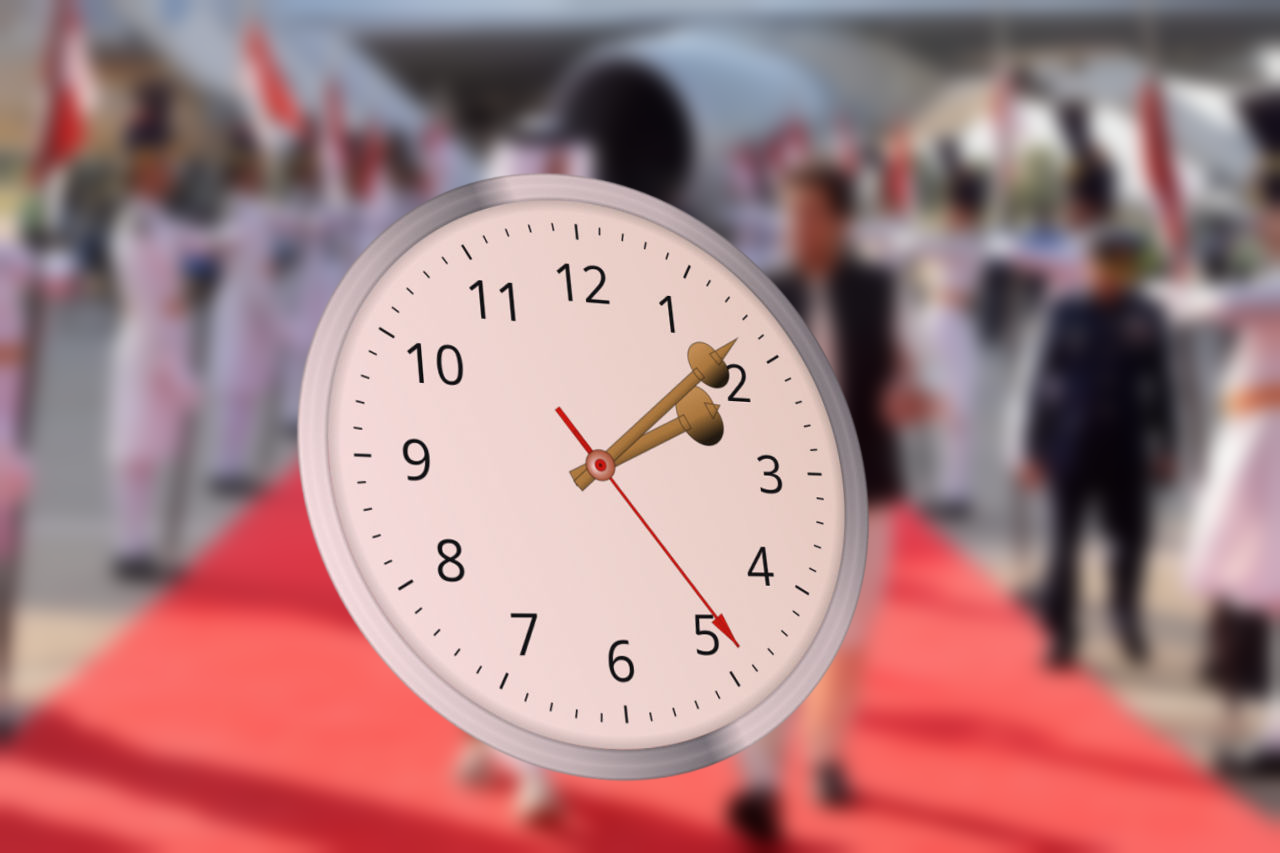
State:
2,08,24
